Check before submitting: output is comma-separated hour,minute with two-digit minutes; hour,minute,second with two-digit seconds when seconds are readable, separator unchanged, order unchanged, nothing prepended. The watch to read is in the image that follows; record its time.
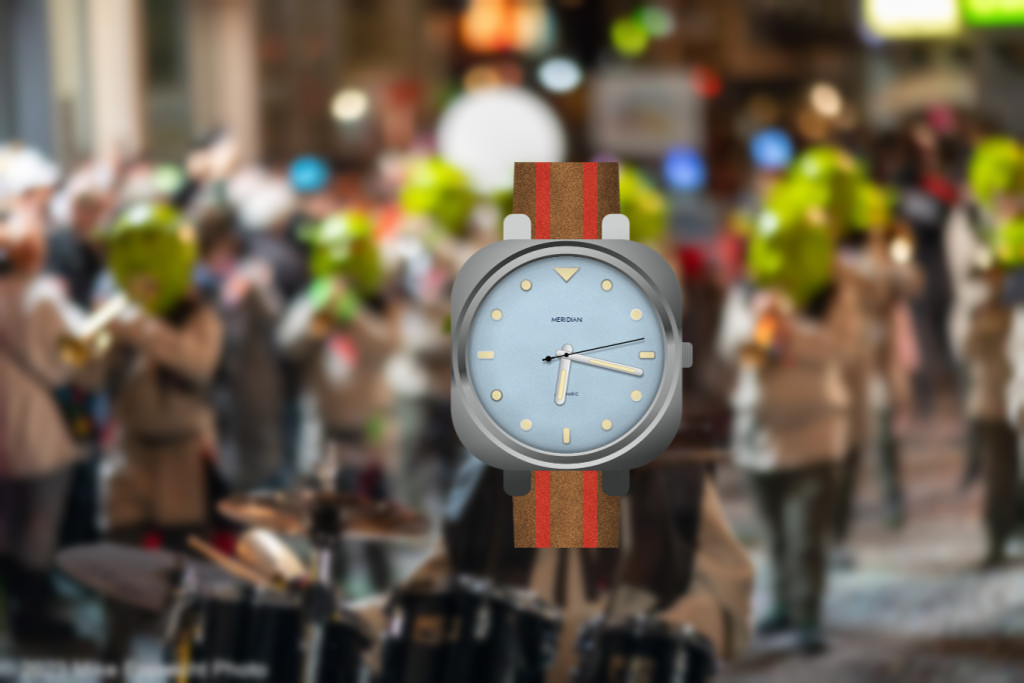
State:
6,17,13
